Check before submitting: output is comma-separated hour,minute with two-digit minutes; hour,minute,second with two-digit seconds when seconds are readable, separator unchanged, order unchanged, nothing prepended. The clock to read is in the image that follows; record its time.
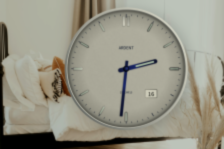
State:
2,31
